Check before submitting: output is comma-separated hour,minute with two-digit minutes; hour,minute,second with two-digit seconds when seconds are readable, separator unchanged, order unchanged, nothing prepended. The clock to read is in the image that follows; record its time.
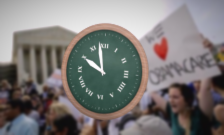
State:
9,58
